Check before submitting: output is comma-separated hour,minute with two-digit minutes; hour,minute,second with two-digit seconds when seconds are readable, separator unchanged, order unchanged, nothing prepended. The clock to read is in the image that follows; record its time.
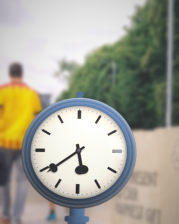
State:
5,39
